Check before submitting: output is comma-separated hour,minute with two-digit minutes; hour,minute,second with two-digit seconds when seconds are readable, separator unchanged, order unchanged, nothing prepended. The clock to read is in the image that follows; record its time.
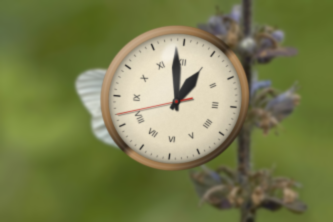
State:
12,58,42
